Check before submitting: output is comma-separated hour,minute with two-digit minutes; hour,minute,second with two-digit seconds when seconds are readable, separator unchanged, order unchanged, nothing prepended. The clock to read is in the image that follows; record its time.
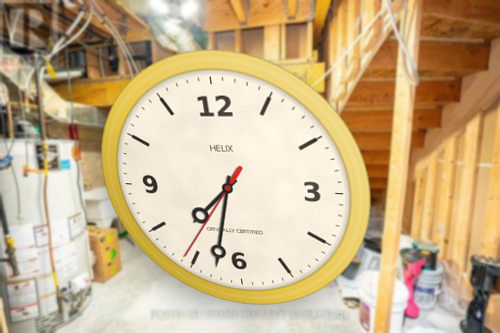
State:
7,32,36
